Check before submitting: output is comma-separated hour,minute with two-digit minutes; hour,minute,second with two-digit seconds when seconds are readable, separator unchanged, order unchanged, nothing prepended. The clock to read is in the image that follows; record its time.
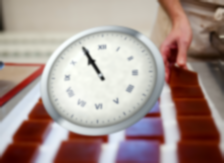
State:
10,55
